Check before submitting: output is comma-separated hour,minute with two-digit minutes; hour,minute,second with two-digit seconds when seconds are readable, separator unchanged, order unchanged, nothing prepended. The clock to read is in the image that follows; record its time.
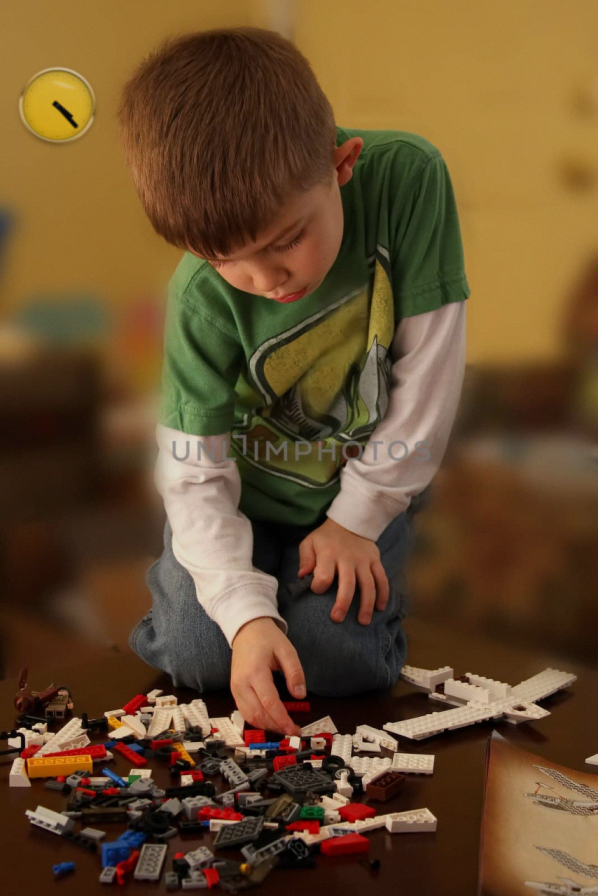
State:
4,23
